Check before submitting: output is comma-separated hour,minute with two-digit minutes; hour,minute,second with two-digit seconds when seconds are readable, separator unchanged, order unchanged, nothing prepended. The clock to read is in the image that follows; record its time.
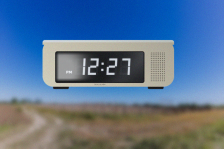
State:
12,27
